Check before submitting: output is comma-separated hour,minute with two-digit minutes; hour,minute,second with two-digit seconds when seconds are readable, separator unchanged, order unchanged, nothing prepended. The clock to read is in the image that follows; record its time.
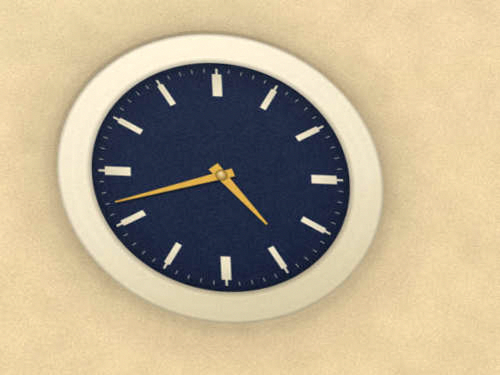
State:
4,42
